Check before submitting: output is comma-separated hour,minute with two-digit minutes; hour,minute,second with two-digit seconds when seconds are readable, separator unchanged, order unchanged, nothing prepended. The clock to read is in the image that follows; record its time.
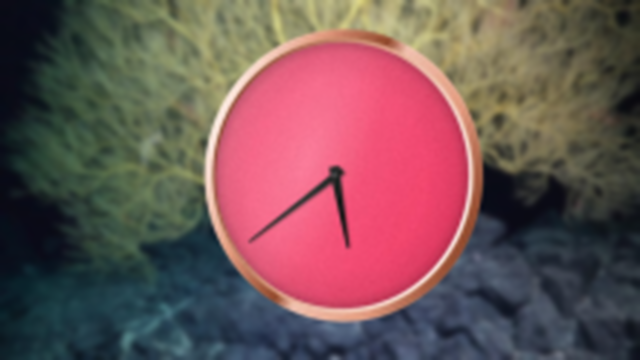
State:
5,39
